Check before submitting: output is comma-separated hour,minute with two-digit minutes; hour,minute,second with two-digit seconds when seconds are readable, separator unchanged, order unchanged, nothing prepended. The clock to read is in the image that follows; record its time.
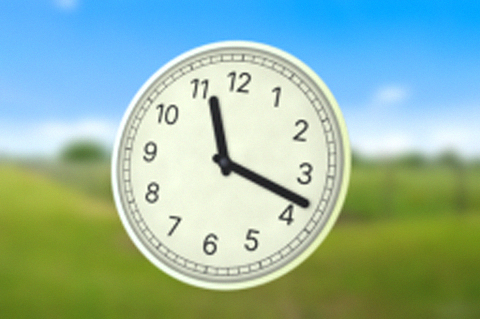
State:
11,18
